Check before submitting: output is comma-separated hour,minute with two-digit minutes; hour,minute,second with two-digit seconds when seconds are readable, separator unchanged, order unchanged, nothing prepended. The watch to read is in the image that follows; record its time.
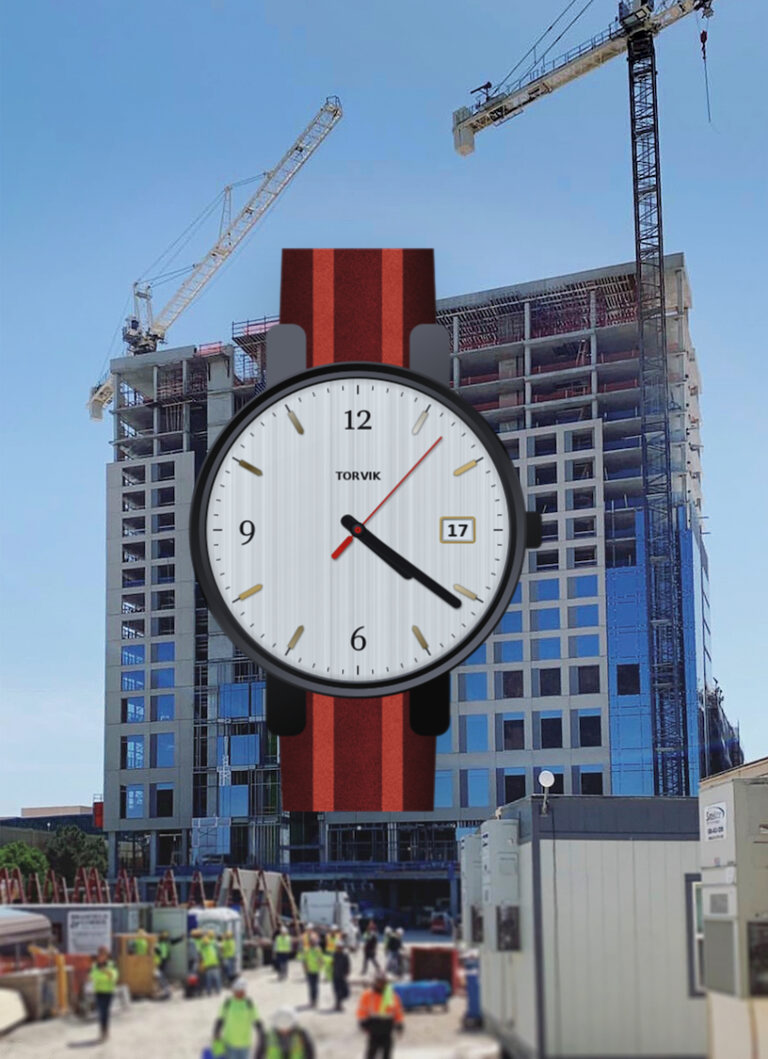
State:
4,21,07
